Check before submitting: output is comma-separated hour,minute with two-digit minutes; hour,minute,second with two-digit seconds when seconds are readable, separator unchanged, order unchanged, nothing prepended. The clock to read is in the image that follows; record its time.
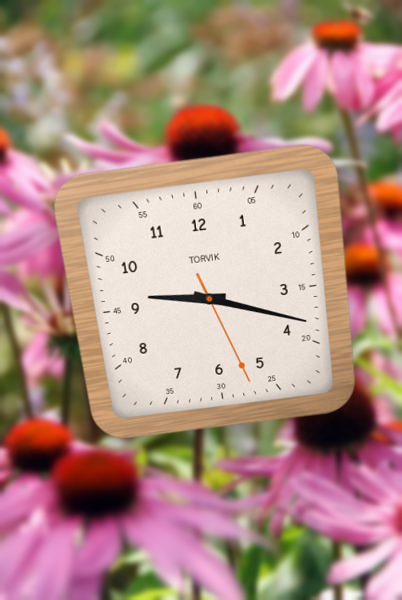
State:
9,18,27
